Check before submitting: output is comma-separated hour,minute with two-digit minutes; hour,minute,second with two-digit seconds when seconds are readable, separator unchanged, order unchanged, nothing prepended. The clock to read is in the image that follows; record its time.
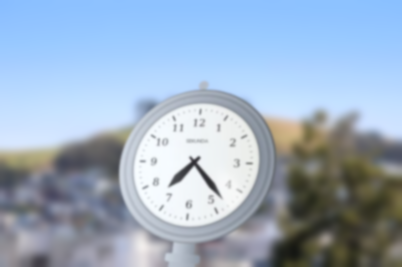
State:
7,23
